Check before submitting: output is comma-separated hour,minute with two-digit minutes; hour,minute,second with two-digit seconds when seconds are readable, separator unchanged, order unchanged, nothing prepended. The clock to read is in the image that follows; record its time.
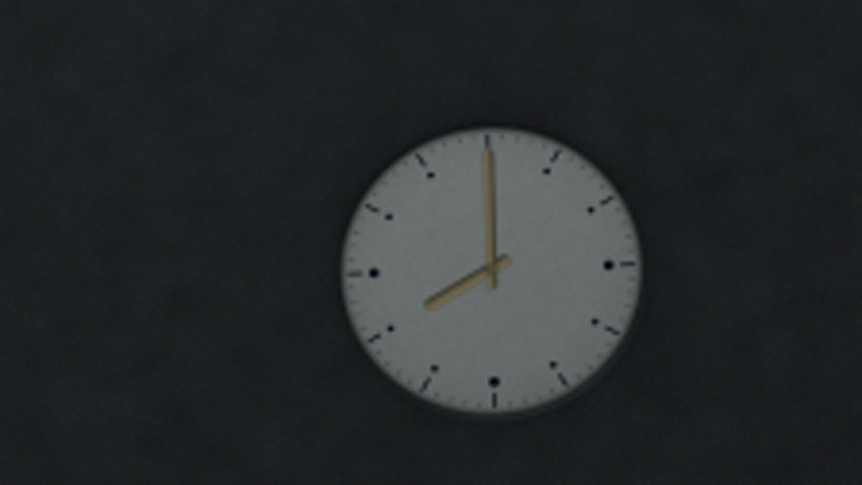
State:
8,00
